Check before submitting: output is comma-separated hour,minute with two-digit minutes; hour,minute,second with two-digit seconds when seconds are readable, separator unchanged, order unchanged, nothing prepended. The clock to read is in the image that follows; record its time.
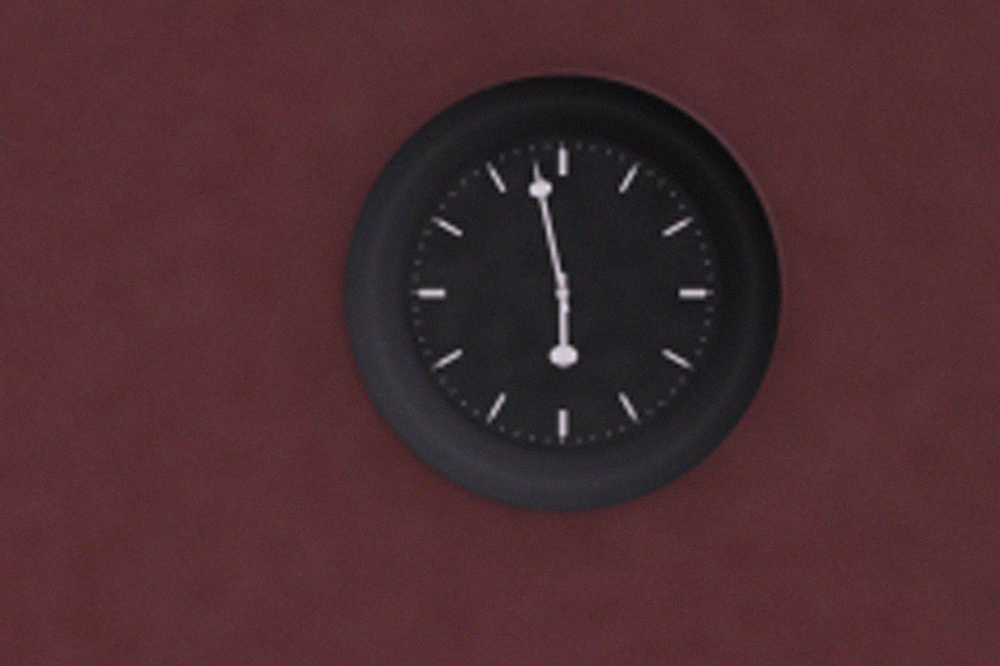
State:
5,58
